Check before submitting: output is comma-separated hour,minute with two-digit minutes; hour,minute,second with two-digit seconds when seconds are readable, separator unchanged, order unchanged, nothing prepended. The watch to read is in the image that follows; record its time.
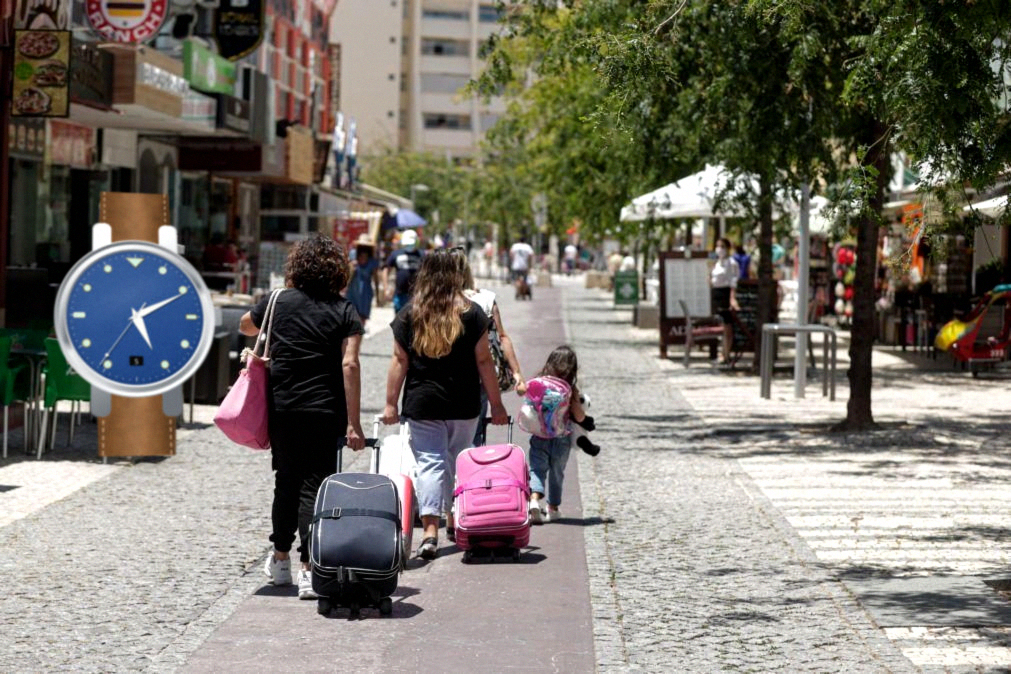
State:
5,10,36
